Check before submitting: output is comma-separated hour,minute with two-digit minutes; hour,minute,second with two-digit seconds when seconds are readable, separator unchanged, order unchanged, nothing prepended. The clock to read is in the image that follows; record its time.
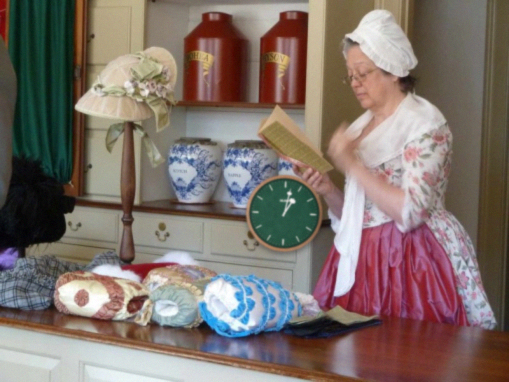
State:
1,02
